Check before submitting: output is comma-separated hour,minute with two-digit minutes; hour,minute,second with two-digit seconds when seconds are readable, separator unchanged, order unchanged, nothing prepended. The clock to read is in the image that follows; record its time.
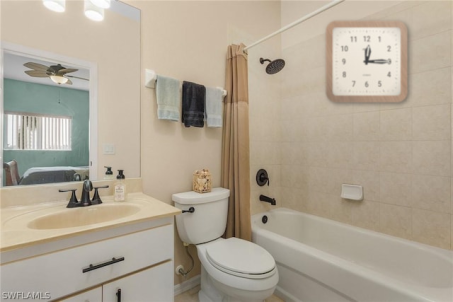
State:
12,15
